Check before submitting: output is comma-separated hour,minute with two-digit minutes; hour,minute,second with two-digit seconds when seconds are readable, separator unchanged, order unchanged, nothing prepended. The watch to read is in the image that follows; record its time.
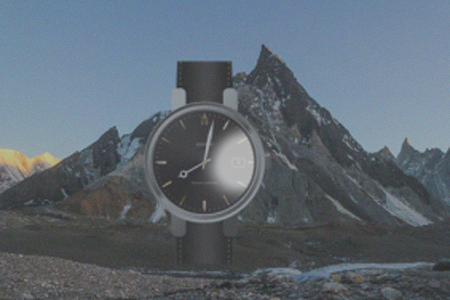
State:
8,02
